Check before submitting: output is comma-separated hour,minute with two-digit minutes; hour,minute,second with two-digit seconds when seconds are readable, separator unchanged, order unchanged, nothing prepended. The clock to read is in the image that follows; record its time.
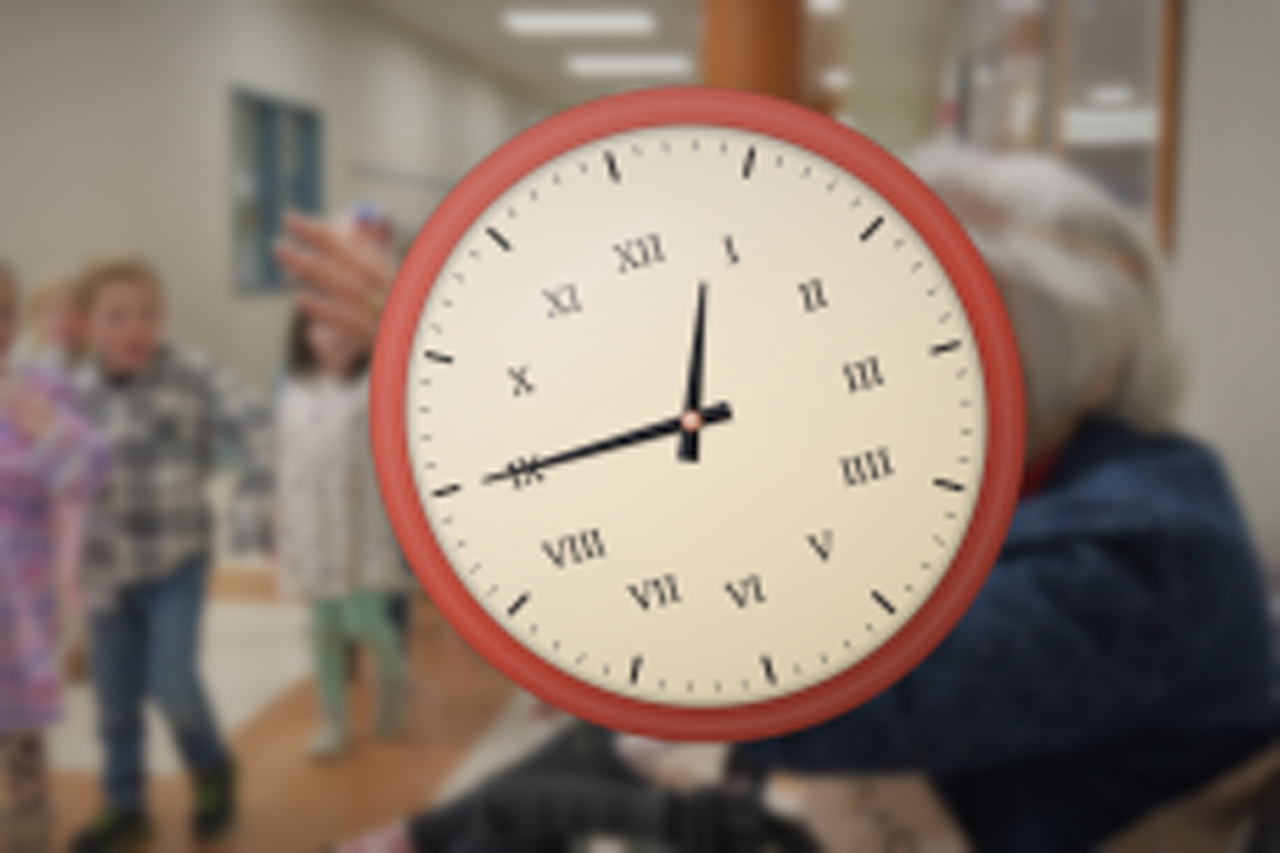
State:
12,45
